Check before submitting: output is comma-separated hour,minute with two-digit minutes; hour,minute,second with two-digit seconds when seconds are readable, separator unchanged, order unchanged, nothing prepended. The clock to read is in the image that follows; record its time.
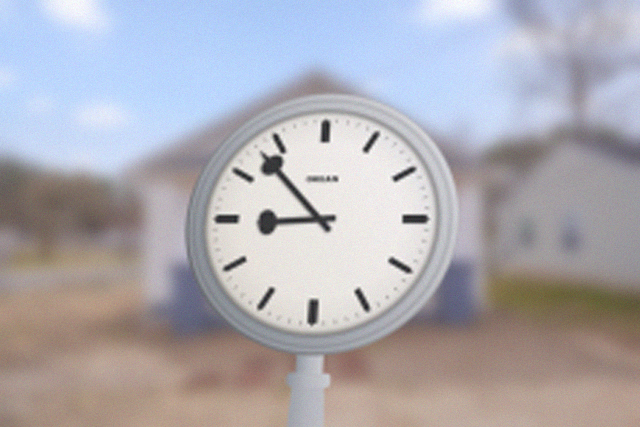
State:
8,53
